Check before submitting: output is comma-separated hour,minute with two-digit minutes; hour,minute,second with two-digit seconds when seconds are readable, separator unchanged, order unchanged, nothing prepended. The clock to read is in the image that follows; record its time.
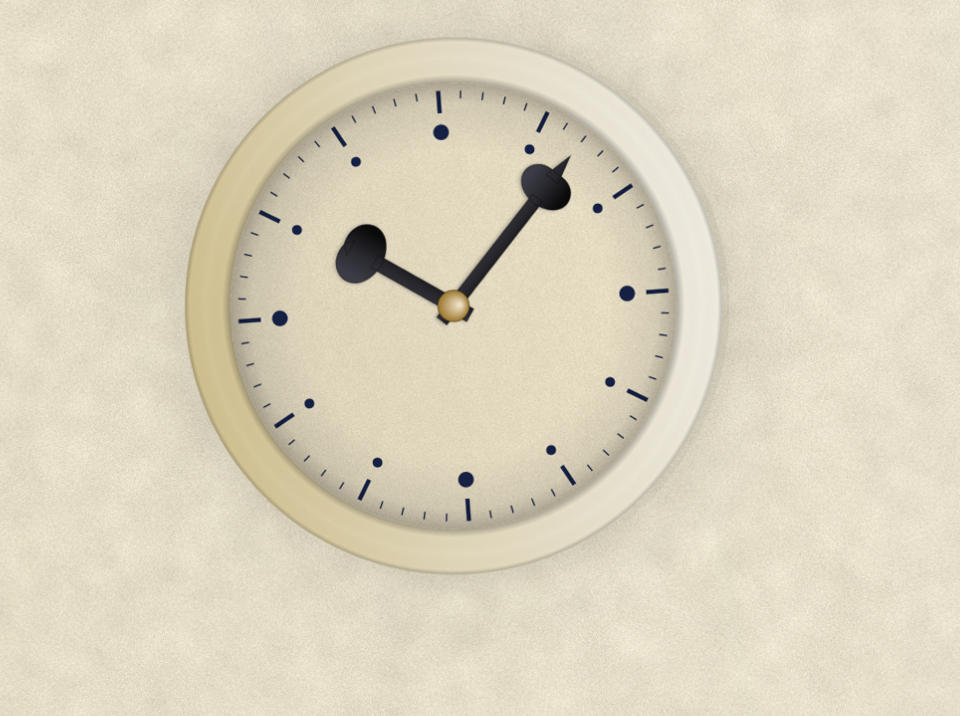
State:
10,07
